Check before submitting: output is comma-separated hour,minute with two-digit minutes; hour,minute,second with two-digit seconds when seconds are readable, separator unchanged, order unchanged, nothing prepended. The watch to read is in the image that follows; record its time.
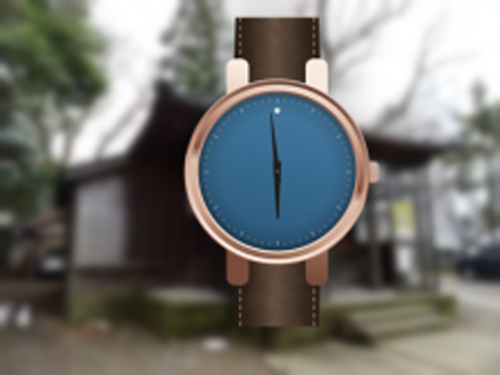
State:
5,59
